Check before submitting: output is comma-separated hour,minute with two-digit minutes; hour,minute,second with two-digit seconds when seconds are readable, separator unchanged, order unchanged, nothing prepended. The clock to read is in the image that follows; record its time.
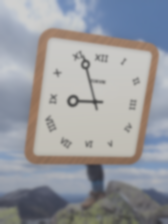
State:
8,56
